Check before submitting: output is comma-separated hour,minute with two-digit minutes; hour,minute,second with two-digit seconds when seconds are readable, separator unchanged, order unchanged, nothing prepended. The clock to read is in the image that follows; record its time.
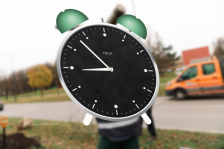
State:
8,53
